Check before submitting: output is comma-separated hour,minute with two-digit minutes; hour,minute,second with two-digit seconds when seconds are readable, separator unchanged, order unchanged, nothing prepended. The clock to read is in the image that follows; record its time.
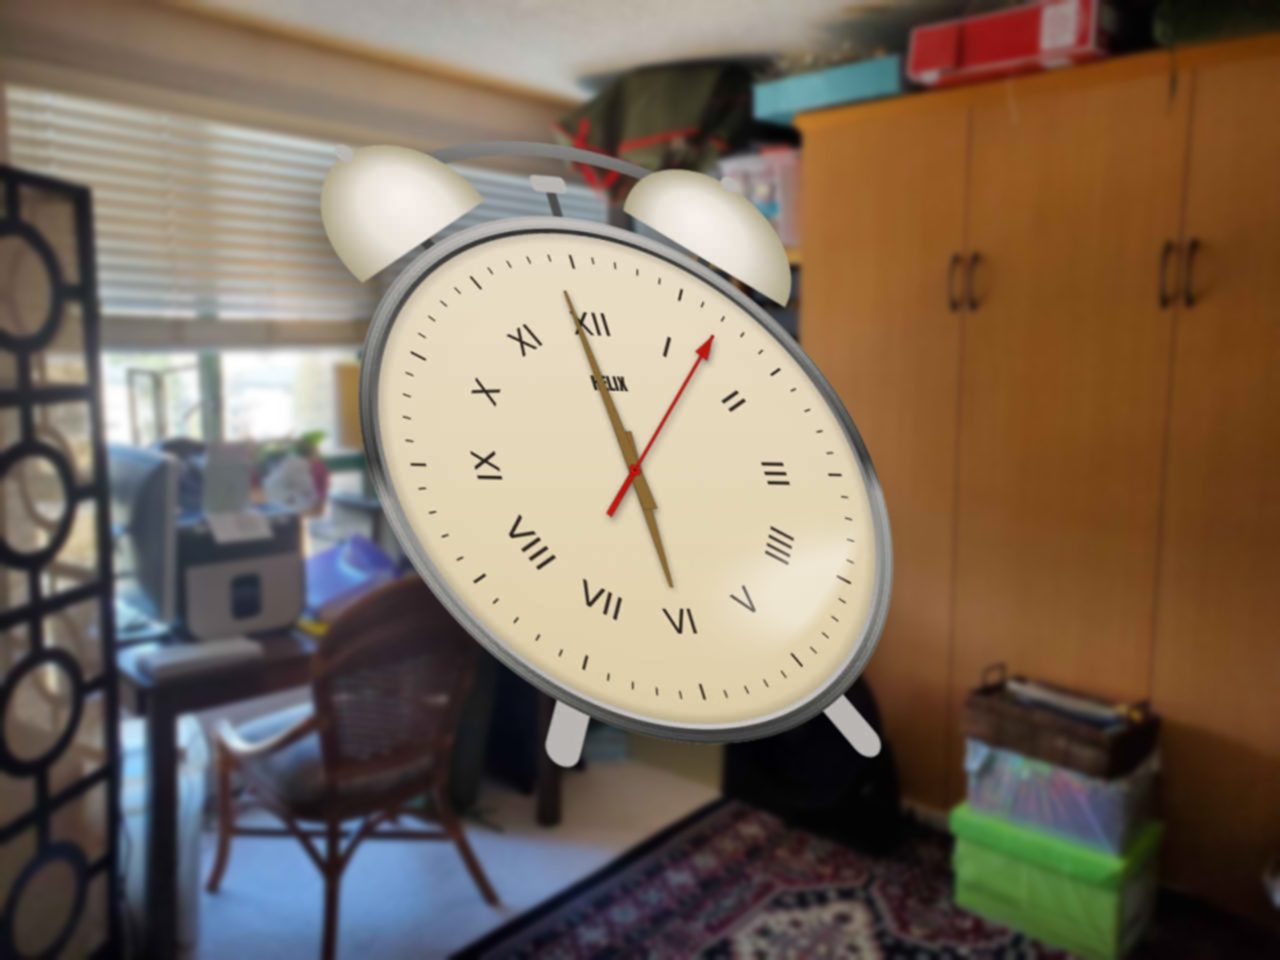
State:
5,59,07
